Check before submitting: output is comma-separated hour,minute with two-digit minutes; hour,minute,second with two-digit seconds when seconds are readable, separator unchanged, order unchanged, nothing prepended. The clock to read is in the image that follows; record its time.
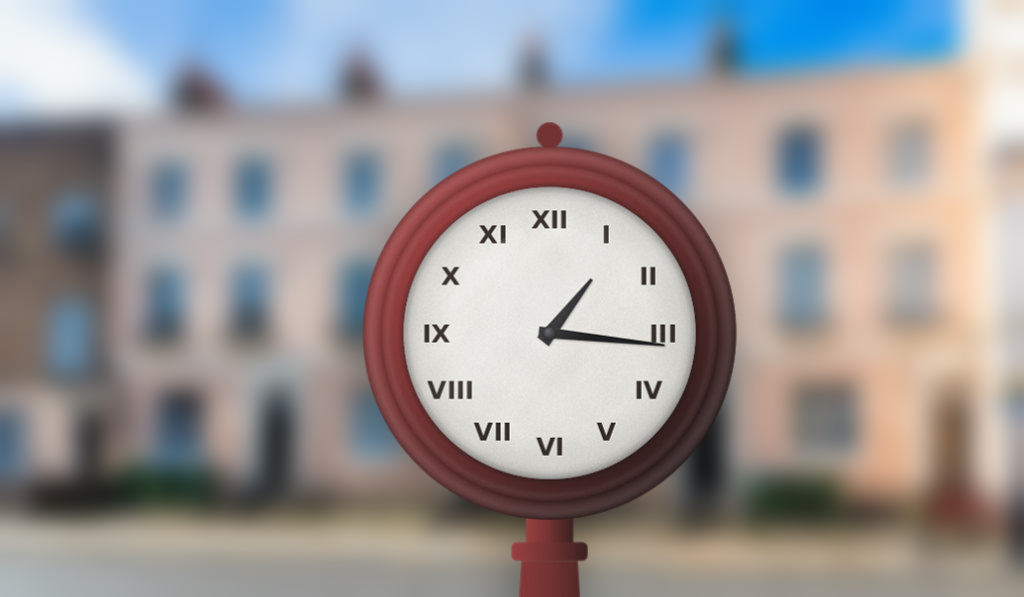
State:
1,16
